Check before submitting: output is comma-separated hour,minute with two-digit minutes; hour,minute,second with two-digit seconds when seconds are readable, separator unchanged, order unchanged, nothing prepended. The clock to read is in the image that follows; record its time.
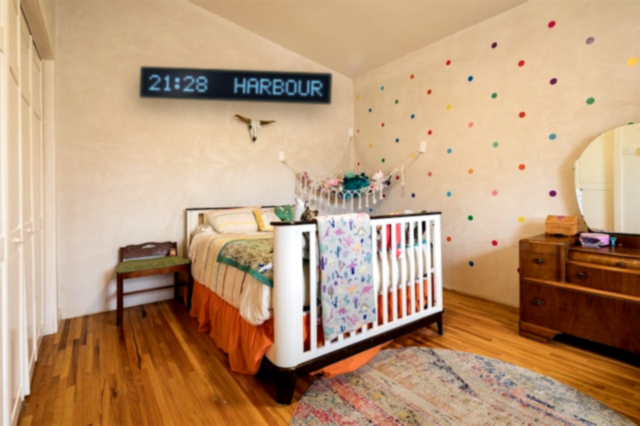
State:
21,28
